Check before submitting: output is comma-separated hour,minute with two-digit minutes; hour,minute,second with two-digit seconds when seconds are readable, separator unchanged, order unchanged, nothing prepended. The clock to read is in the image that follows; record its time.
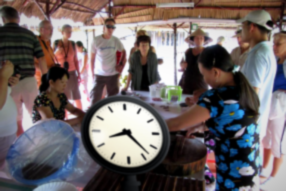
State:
8,23
